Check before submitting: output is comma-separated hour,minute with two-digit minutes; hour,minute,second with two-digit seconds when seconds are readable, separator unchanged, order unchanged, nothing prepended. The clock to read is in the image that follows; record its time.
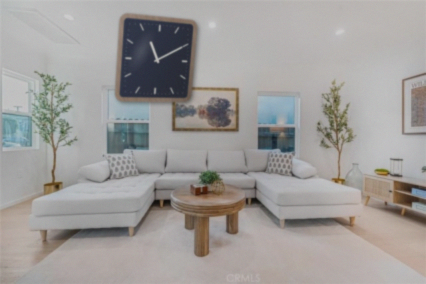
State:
11,10
